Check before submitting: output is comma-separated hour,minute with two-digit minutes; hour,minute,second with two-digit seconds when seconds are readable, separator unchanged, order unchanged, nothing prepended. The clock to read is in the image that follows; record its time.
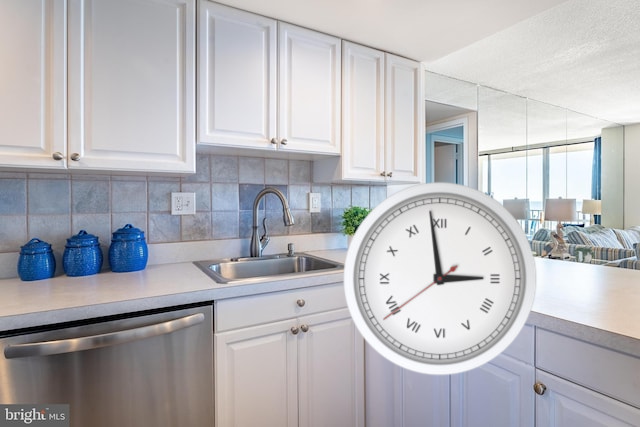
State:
2,58,39
